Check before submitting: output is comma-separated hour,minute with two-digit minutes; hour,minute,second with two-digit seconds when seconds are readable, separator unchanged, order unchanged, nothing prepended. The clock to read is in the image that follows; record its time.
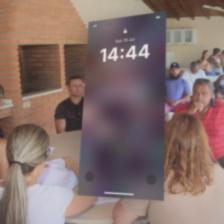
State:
14,44
